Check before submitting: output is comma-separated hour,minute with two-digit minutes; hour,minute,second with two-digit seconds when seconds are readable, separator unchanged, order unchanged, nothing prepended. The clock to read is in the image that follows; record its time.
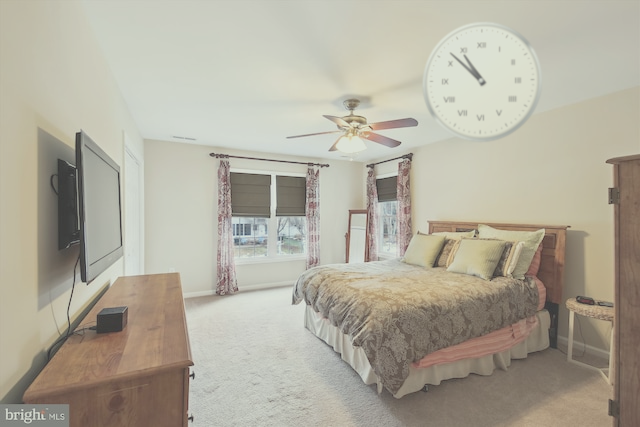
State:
10,52
